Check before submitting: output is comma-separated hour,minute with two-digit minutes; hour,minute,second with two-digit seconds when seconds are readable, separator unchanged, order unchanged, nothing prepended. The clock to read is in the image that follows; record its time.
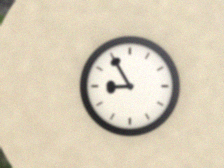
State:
8,55
